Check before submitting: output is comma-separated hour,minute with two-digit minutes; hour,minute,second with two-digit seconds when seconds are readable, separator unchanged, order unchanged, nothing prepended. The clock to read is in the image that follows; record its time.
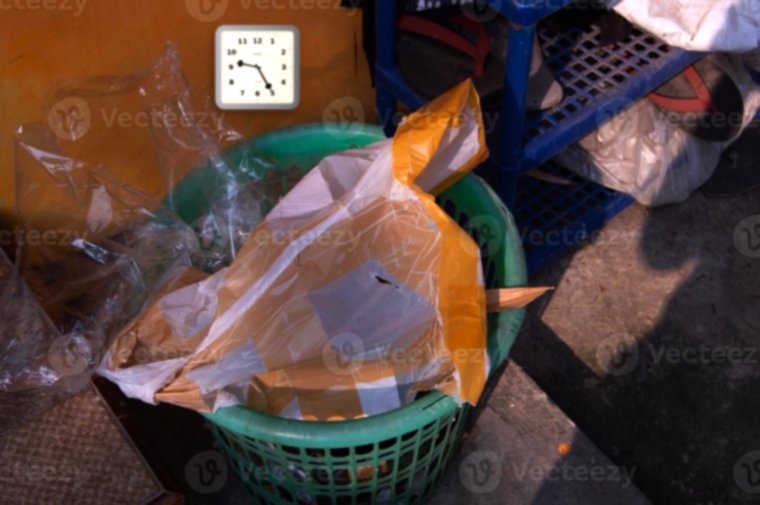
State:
9,25
